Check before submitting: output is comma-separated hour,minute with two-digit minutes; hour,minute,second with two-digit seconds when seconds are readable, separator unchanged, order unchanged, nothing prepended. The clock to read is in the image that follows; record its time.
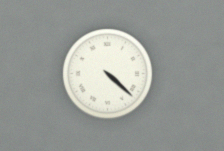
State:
4,22
